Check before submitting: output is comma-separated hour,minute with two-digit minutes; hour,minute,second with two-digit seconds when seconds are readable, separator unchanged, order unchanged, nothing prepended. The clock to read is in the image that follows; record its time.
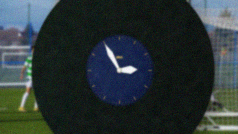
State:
2,55
